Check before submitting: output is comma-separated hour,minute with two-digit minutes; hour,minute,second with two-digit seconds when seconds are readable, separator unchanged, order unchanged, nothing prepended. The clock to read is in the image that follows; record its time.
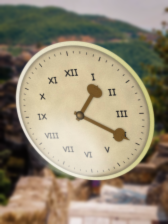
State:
1,20
